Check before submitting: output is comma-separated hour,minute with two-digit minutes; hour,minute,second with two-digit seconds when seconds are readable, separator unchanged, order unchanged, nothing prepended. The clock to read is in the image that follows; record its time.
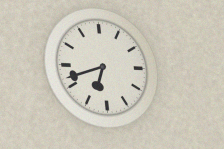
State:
6,42
